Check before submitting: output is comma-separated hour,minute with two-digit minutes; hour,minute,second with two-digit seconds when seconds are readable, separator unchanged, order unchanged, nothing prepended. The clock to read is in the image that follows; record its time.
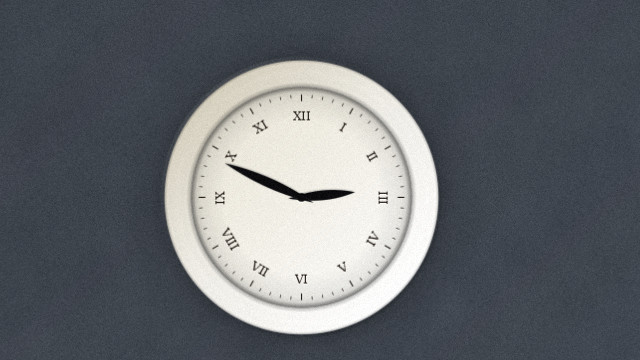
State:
2,49
